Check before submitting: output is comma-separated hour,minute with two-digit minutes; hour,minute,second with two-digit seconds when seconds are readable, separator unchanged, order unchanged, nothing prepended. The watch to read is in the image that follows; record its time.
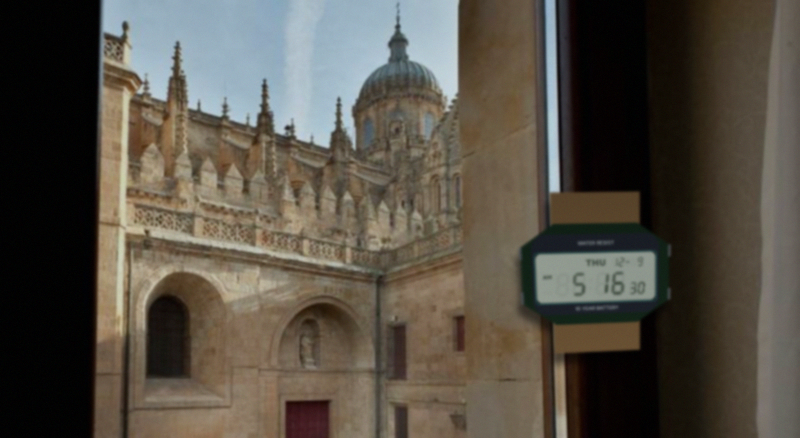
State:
5,16
